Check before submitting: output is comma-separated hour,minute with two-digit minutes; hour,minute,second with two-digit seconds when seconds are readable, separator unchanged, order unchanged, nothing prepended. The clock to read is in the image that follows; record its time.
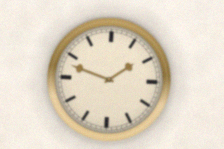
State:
1,48
